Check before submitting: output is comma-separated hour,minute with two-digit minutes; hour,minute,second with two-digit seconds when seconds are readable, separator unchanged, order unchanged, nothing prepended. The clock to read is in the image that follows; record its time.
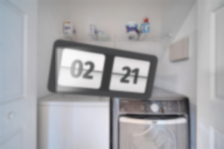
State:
2,21
